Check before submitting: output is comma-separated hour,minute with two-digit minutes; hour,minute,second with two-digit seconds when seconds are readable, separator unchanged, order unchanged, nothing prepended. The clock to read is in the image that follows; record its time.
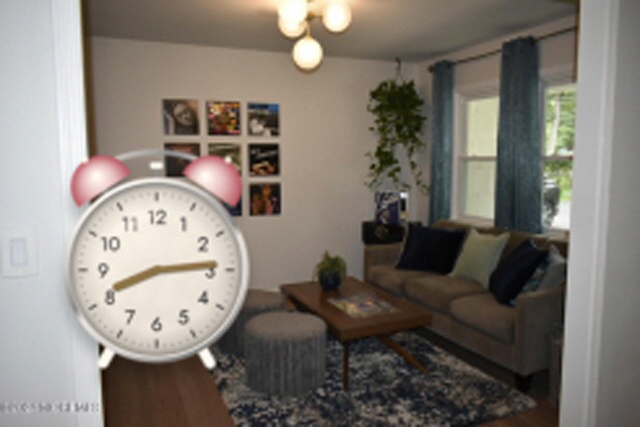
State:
8,14
